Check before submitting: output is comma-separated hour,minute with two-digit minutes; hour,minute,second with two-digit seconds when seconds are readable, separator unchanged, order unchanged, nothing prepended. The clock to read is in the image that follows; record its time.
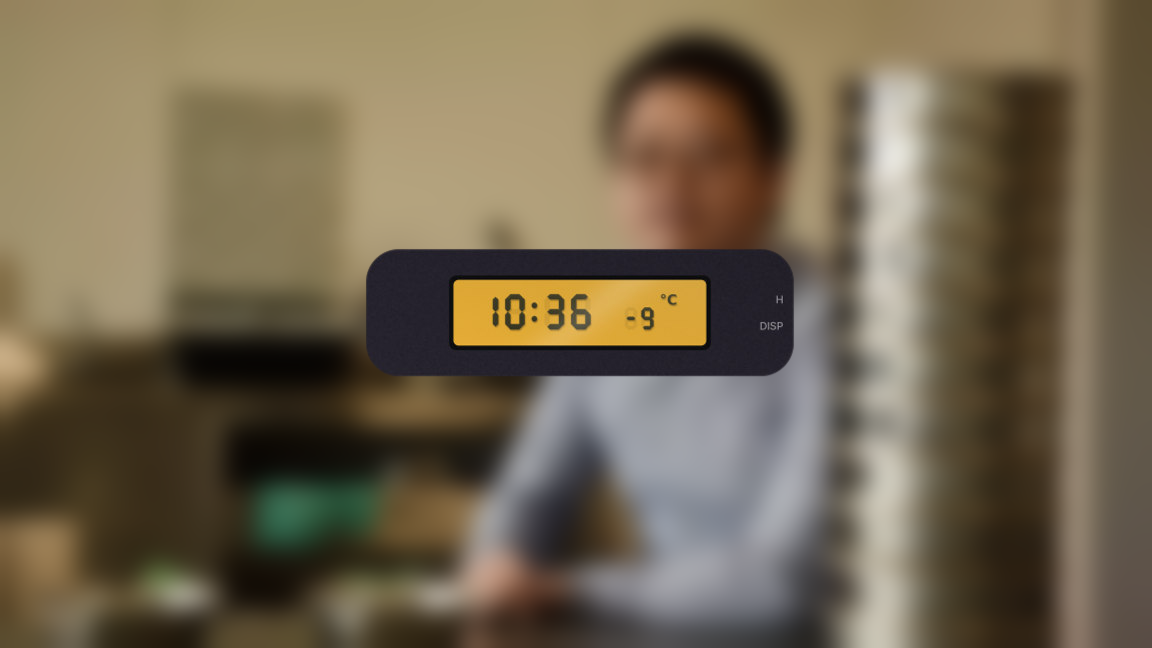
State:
10,36
